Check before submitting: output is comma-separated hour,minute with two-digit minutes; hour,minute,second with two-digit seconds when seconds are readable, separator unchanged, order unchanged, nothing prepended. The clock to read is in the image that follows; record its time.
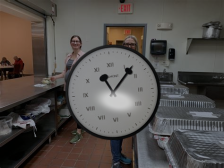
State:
11,07
